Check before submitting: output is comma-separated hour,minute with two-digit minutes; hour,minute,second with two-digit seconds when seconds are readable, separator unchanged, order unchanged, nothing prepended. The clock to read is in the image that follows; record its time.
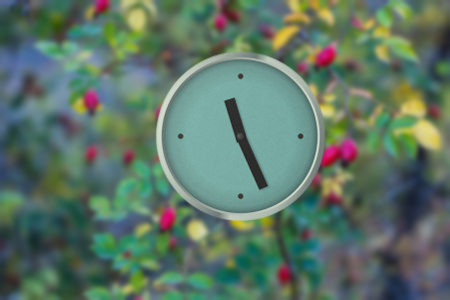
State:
11,26
